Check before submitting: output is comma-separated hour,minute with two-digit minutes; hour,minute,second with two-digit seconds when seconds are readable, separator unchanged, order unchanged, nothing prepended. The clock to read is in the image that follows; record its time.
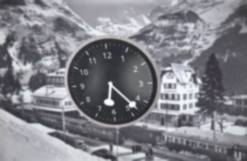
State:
6,23
